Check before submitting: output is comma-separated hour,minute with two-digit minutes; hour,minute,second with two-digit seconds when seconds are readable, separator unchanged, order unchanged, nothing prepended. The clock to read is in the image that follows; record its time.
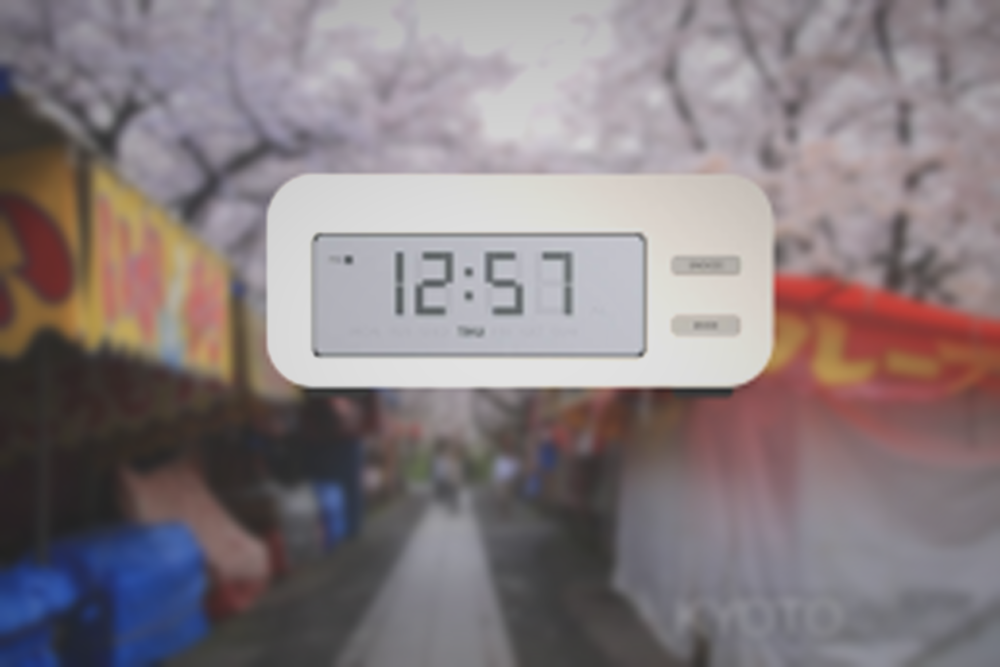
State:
12,57
